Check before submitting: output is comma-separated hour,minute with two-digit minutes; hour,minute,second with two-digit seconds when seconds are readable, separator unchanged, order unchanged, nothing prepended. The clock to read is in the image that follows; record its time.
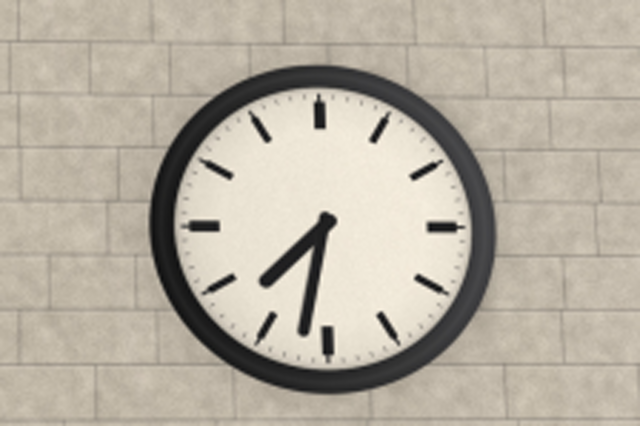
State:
7,32
